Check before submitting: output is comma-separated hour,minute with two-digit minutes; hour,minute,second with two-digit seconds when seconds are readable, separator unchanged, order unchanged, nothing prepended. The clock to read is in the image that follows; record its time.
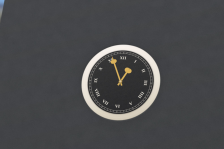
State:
12,56
